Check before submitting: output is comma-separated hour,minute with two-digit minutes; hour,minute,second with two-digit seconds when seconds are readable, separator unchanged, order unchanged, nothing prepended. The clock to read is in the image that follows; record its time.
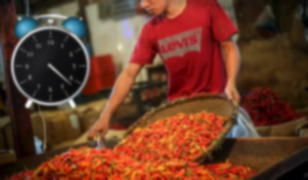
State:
4,22
